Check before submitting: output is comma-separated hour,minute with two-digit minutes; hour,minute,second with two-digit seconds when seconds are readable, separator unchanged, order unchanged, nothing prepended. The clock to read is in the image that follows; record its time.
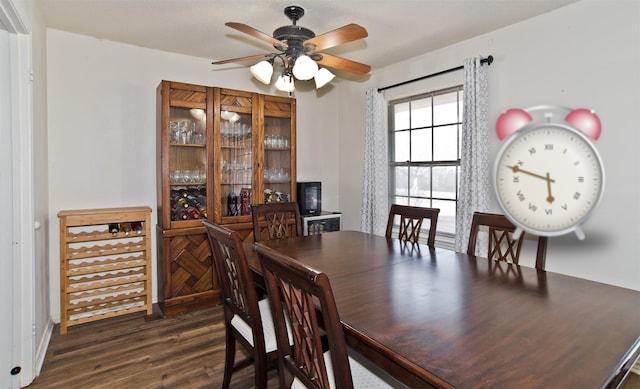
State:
5,48
